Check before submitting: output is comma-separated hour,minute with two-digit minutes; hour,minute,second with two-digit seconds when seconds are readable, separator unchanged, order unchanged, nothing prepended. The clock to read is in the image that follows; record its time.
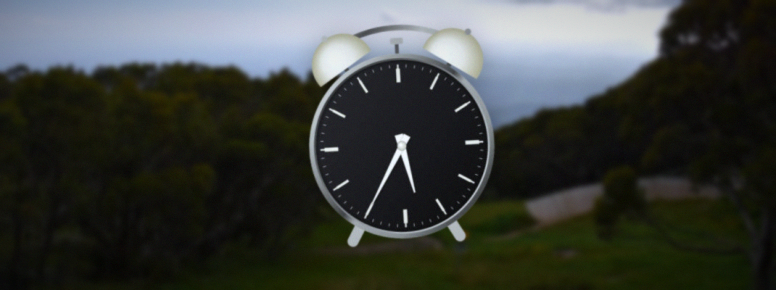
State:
5,35
